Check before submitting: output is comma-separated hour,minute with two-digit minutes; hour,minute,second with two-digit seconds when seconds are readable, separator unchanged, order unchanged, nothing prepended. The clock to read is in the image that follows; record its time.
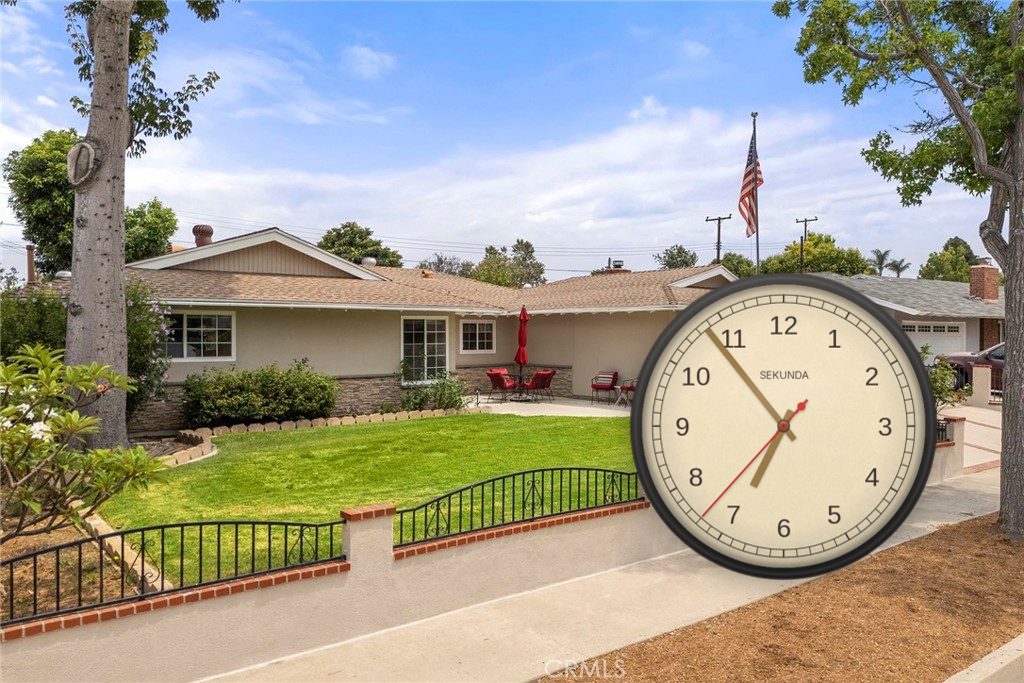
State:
6,53,37
